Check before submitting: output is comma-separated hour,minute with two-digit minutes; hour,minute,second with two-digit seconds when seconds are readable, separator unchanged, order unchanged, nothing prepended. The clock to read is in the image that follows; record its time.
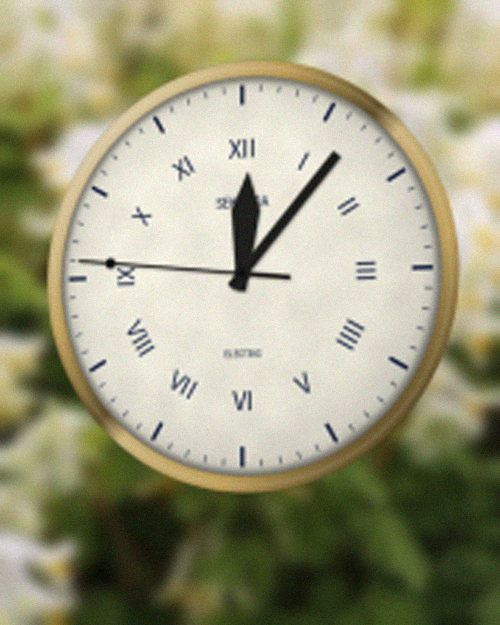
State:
12,06,46
